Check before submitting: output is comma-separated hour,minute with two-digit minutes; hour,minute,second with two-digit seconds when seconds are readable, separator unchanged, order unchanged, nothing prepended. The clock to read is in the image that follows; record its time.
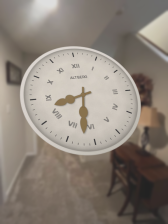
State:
8,32
